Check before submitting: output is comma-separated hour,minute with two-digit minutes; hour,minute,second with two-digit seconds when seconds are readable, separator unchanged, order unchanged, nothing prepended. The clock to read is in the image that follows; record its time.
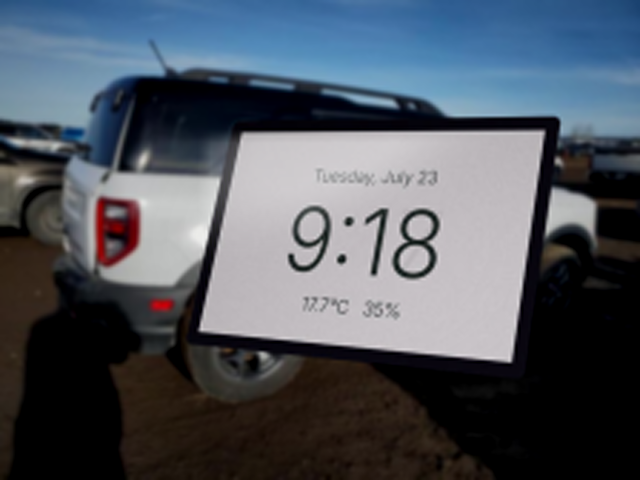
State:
9,18
